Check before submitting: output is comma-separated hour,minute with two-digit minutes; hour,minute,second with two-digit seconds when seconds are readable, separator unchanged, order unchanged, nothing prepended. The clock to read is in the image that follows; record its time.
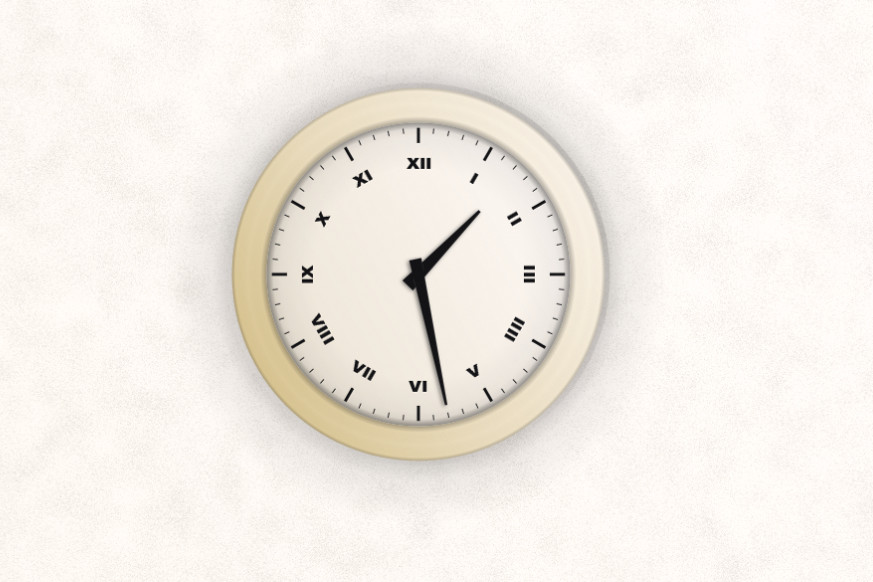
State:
1,28
